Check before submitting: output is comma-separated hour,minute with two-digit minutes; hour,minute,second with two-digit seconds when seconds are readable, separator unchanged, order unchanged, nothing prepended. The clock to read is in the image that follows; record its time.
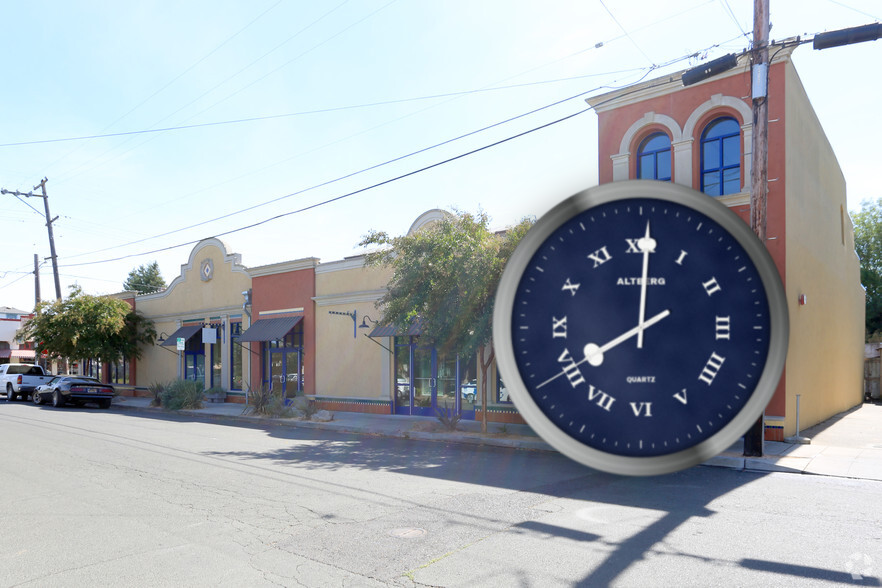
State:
8,00,40
